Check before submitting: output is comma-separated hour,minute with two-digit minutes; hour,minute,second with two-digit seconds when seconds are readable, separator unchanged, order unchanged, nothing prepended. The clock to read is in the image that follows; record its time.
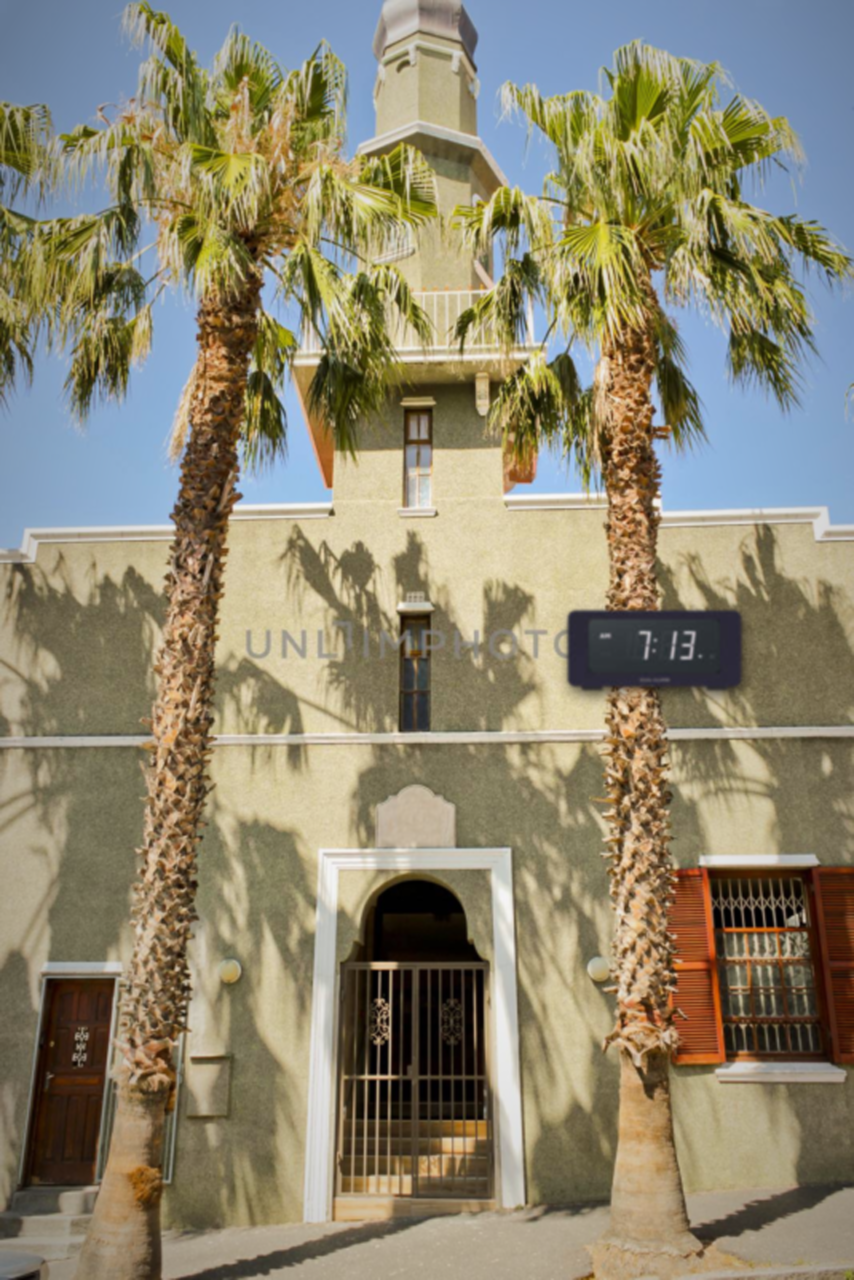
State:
7,13
